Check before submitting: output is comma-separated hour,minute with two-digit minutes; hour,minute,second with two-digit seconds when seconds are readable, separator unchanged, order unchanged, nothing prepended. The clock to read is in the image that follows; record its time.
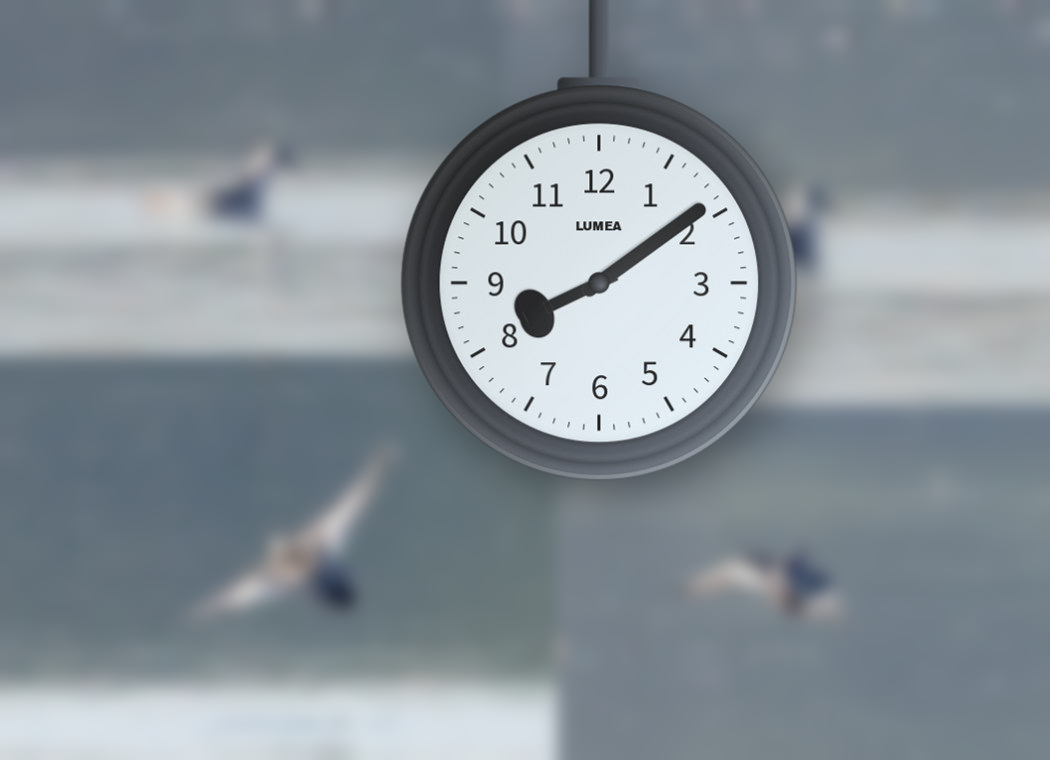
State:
8,09
